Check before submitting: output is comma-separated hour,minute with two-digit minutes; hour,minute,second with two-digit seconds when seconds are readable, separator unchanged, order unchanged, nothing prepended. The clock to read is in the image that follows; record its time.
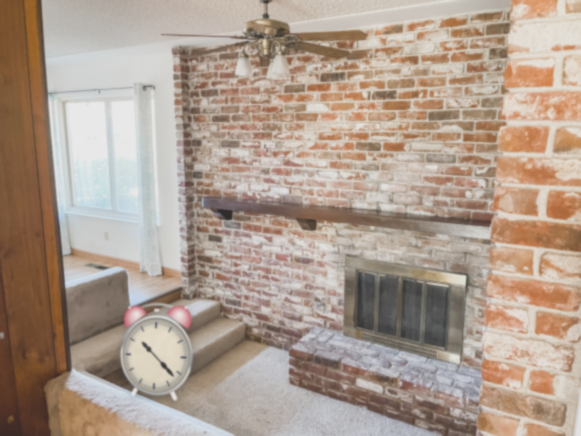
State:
10,22
